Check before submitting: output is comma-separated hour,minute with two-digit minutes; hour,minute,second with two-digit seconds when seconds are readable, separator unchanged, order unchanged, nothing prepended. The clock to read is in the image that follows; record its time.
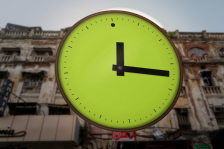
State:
12,17
